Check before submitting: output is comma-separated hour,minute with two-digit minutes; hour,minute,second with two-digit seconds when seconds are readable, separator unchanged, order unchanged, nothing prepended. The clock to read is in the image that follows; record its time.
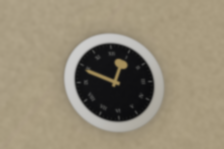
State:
12,49
